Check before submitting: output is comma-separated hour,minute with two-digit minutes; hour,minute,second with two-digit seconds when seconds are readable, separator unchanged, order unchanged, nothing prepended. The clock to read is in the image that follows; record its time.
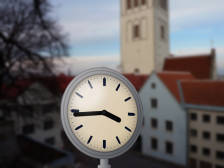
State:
3,44
